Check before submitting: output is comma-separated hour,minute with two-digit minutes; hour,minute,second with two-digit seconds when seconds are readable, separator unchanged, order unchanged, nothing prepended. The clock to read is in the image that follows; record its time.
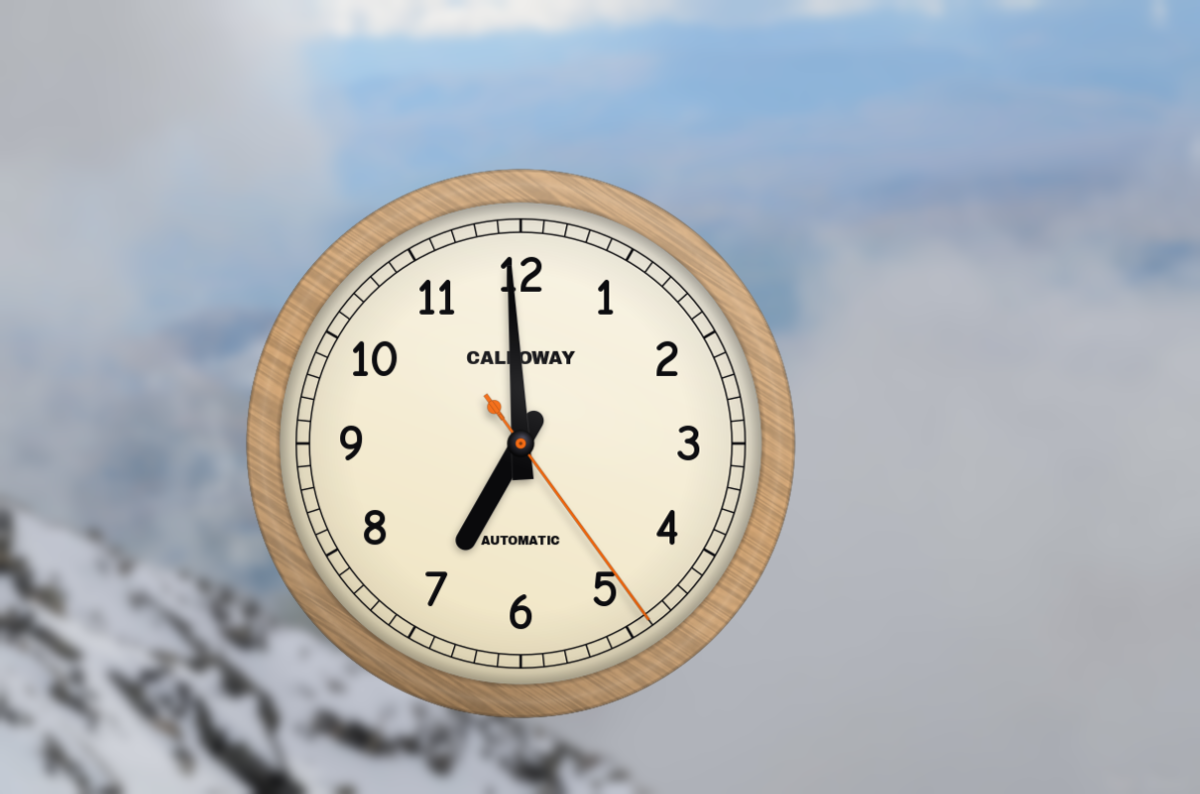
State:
6,59,24
